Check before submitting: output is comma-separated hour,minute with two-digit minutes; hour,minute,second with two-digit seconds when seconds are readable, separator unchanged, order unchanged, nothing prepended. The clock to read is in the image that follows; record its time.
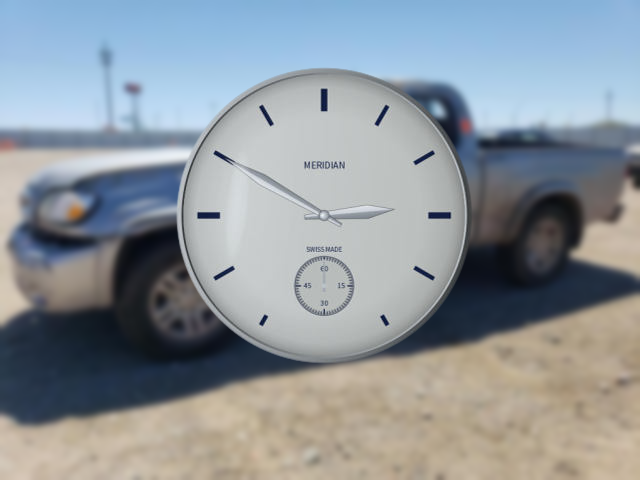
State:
2,50
